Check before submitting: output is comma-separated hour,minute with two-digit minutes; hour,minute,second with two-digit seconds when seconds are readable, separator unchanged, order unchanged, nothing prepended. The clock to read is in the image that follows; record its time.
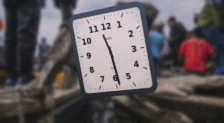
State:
11,29
